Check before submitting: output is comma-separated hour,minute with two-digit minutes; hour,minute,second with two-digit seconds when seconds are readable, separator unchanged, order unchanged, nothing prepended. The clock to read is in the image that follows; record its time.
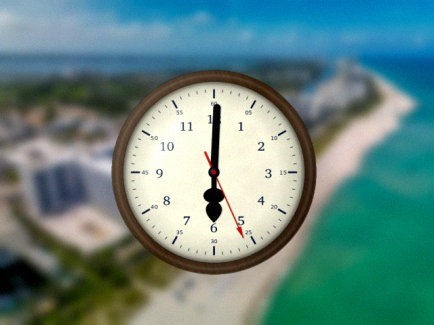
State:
6,00,26
